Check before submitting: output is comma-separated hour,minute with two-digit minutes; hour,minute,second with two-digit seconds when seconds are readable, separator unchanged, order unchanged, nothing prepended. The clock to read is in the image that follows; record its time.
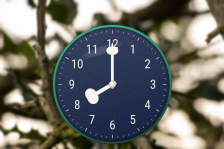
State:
8,00
